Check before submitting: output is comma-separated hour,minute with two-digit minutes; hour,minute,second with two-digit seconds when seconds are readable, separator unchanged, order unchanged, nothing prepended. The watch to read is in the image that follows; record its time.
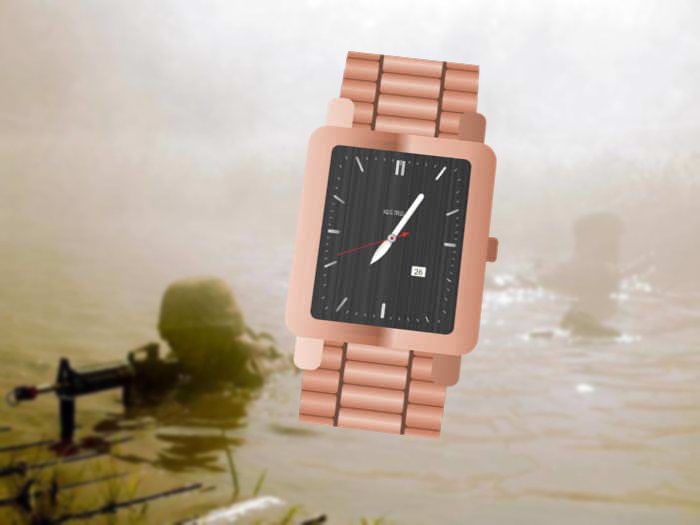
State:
7,04,41
